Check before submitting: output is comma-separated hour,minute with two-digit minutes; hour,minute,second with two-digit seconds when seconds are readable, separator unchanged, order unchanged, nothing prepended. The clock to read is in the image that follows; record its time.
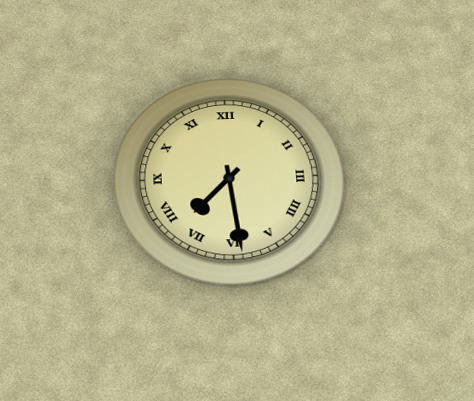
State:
7,29
